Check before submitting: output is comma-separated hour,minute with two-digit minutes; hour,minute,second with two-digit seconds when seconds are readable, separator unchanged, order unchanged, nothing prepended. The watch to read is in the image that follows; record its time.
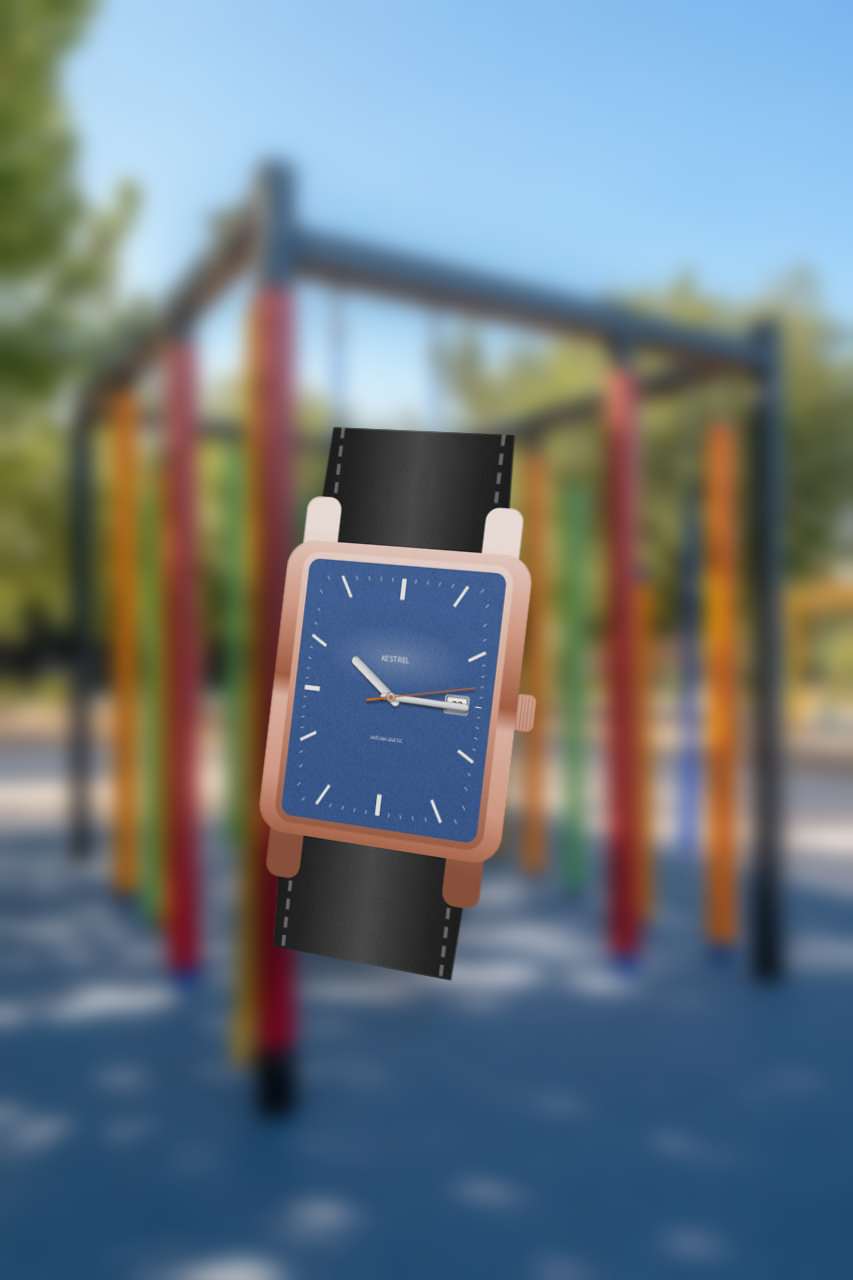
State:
10,15,13
